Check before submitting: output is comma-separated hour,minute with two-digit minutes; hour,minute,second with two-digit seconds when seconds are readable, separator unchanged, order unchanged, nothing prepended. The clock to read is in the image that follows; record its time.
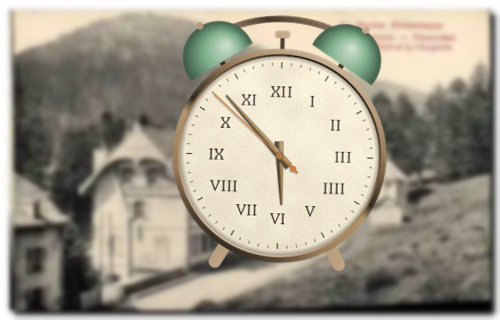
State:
5,52,52
